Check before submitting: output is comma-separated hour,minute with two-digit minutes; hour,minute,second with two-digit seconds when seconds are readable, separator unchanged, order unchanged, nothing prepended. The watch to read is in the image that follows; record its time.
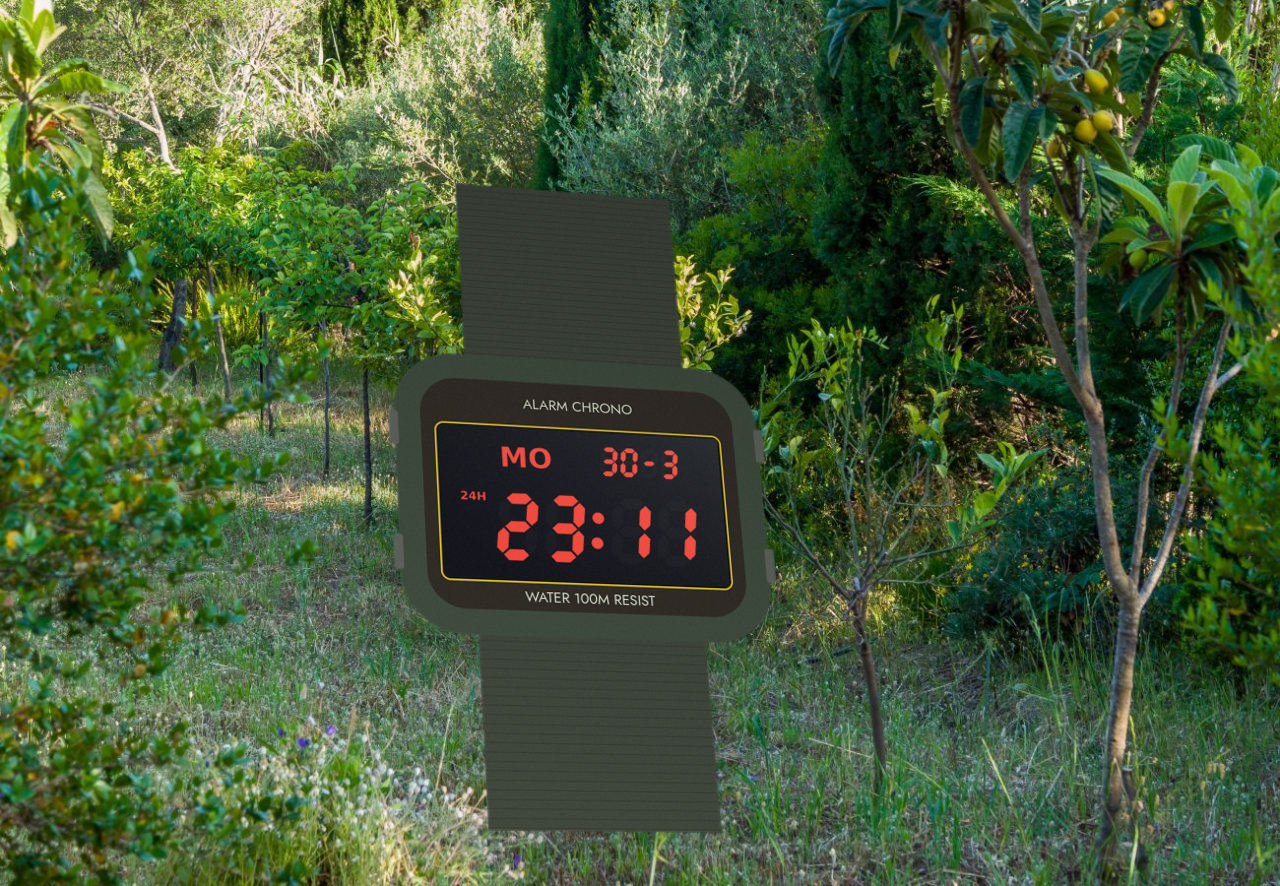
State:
23,11
